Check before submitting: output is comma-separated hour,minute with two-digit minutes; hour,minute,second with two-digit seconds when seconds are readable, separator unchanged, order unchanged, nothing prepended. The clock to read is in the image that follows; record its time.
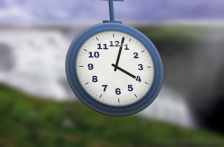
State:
4,03
